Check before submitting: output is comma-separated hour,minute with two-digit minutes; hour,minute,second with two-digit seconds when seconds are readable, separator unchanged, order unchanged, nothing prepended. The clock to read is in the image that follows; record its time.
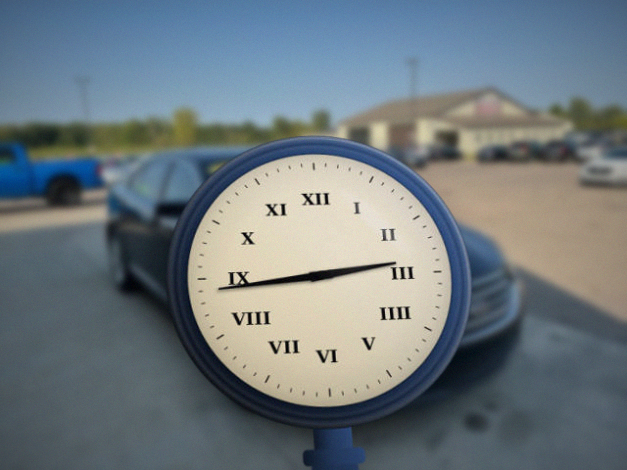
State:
2,44
